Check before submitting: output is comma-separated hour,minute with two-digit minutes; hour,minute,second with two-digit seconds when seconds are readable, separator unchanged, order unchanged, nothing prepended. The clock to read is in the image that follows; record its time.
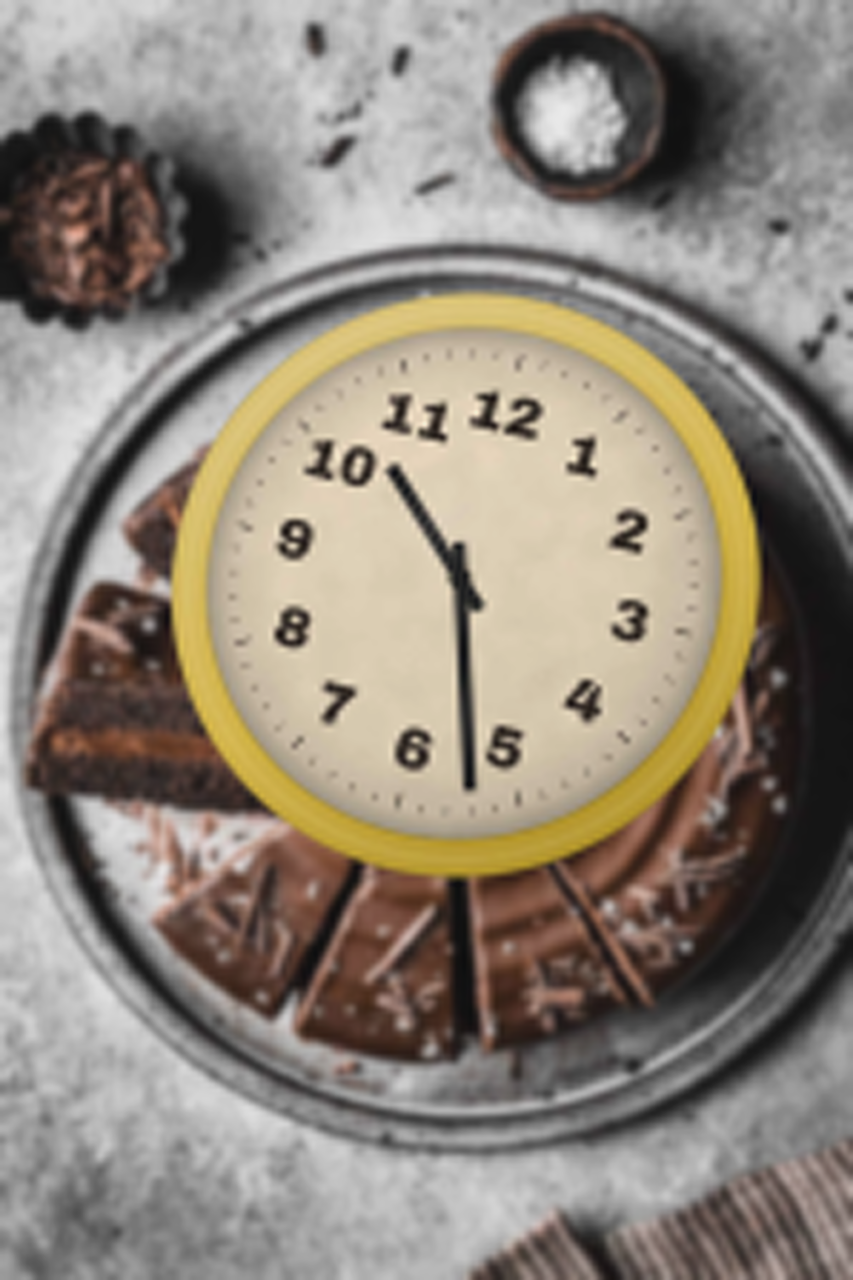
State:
10,27
